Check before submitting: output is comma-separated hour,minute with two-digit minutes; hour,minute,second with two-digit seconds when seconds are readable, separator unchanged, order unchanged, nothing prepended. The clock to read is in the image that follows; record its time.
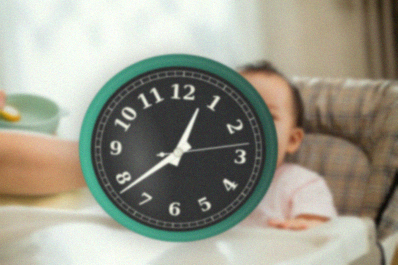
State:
12,38,13
